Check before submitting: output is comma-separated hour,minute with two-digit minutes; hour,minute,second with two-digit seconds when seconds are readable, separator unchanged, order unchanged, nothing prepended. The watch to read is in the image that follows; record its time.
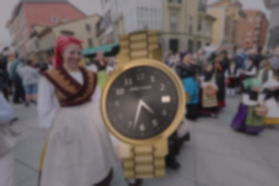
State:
4,33
